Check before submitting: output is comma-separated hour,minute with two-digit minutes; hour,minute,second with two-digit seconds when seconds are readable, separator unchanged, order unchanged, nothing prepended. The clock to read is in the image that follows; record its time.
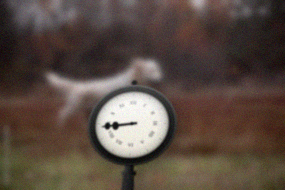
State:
8,44
